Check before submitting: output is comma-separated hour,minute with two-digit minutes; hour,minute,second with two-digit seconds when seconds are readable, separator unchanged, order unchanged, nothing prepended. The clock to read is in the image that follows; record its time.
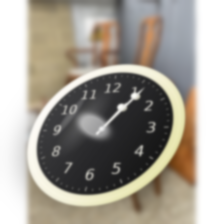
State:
1,06
